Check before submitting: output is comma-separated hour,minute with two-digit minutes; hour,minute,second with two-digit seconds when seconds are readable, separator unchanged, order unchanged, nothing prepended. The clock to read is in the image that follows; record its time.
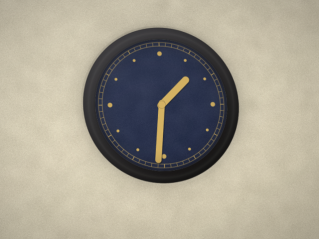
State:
1,31
